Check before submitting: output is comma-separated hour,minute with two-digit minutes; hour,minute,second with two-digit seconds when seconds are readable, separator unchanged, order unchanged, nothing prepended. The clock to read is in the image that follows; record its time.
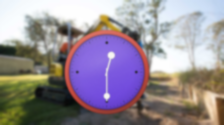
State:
12,30
